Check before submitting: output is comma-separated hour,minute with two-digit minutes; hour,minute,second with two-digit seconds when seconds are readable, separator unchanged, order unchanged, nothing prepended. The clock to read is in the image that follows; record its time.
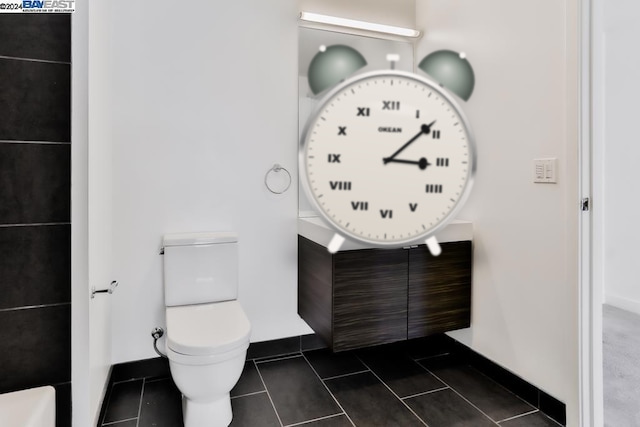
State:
3,08
